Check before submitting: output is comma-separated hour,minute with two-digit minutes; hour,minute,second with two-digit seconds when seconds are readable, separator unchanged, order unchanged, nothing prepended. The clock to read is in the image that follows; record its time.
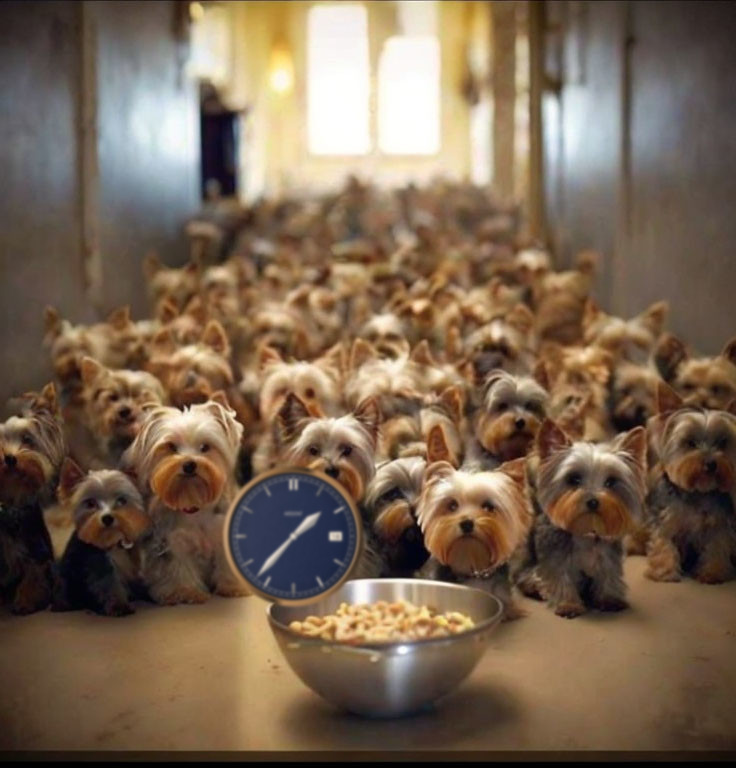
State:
1,37
